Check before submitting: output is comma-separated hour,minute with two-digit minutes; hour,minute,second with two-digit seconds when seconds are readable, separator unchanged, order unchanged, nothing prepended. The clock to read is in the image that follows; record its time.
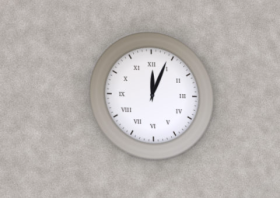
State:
12,04
